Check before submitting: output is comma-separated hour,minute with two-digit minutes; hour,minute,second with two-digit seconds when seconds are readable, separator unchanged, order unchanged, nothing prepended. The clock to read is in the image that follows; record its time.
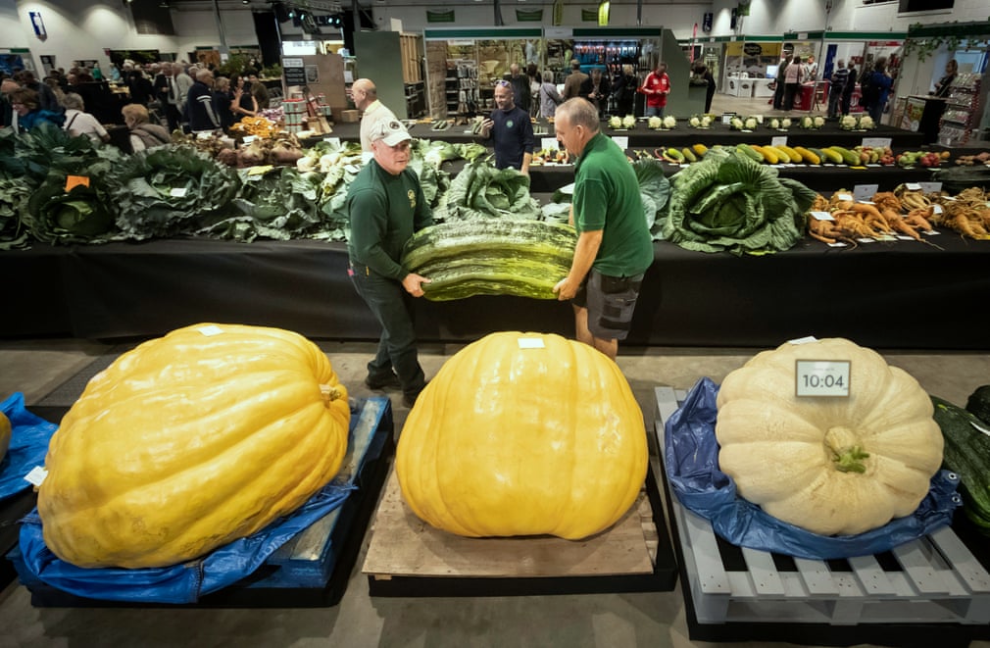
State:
10,04
